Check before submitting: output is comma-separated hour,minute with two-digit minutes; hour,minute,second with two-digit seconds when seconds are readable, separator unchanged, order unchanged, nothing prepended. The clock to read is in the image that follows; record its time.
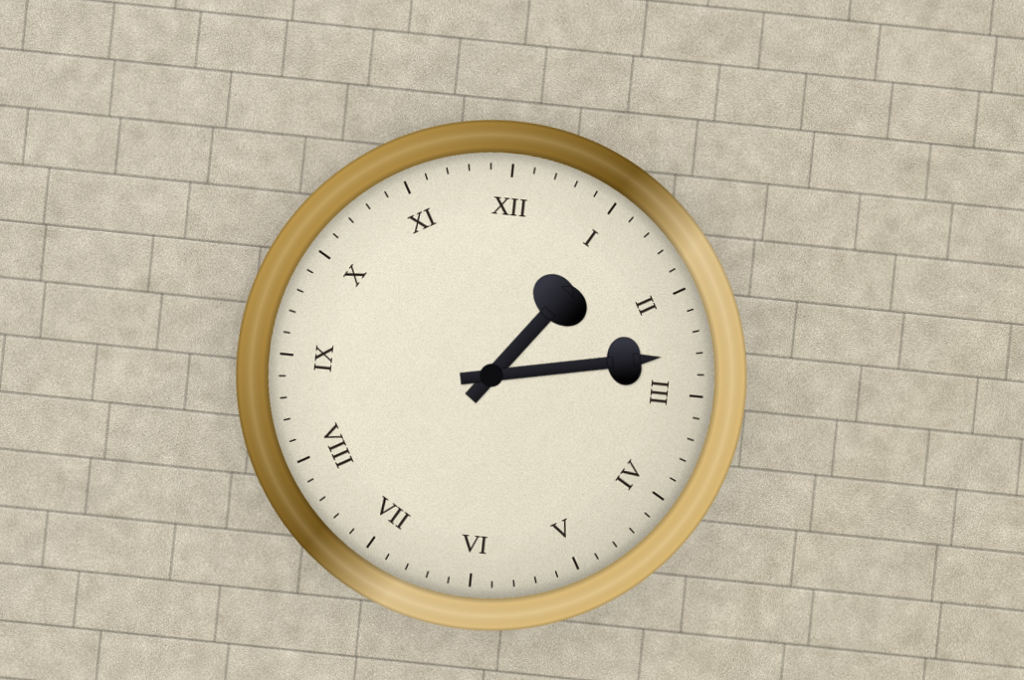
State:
1,13
